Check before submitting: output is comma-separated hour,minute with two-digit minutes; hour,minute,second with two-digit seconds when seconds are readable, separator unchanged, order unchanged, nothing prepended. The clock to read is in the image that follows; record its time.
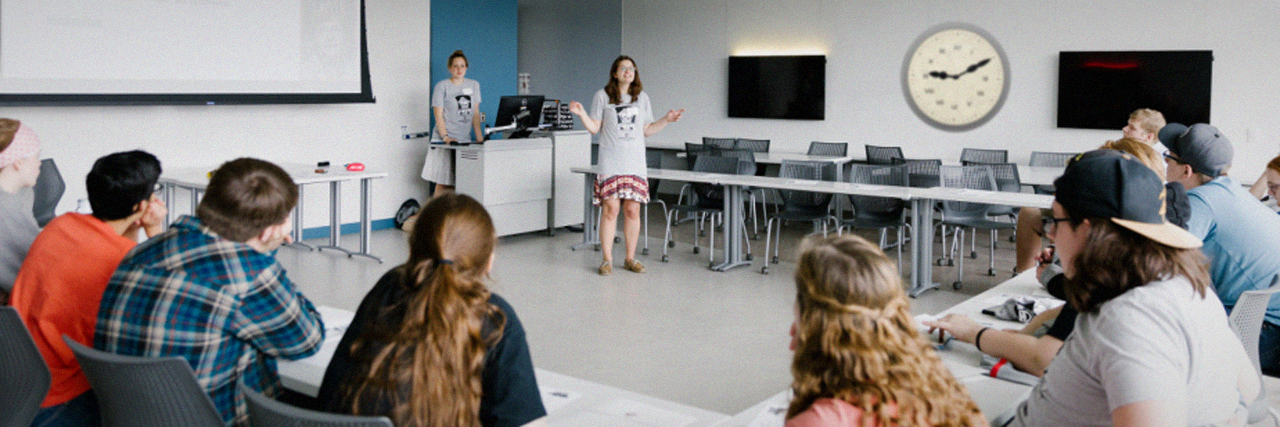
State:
9,10
